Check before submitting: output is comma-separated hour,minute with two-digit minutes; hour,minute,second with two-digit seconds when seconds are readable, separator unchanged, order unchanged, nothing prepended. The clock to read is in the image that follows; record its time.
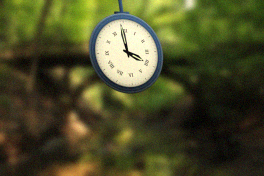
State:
3,59
